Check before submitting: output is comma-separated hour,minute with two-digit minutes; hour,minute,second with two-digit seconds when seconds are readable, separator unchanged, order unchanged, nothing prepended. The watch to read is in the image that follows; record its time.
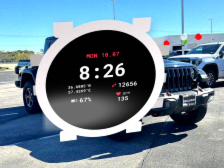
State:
8,26
